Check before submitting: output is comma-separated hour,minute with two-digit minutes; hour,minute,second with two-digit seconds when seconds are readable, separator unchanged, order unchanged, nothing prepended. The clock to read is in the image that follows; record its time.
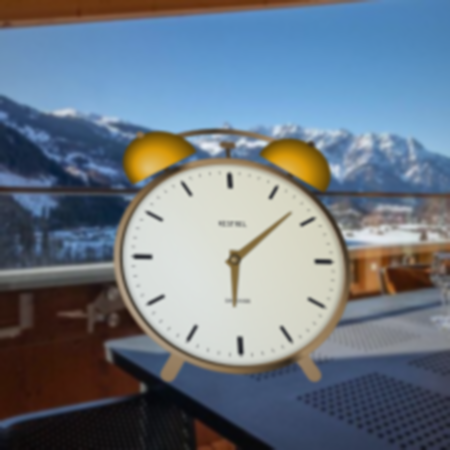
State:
6,08
